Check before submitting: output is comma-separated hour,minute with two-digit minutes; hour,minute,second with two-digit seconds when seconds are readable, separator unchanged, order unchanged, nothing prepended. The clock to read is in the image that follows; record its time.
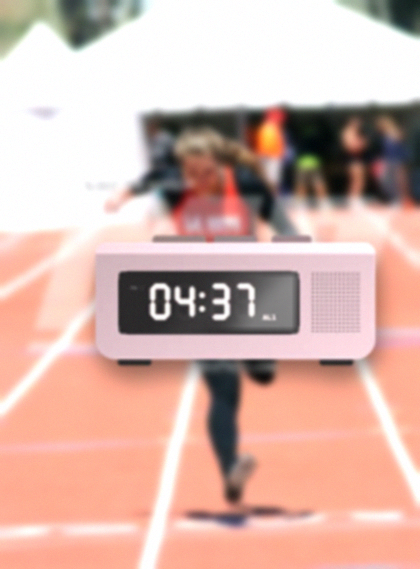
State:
4,37
